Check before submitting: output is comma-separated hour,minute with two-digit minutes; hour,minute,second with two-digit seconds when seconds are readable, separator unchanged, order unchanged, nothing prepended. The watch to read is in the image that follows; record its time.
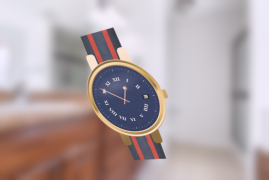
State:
12,51
